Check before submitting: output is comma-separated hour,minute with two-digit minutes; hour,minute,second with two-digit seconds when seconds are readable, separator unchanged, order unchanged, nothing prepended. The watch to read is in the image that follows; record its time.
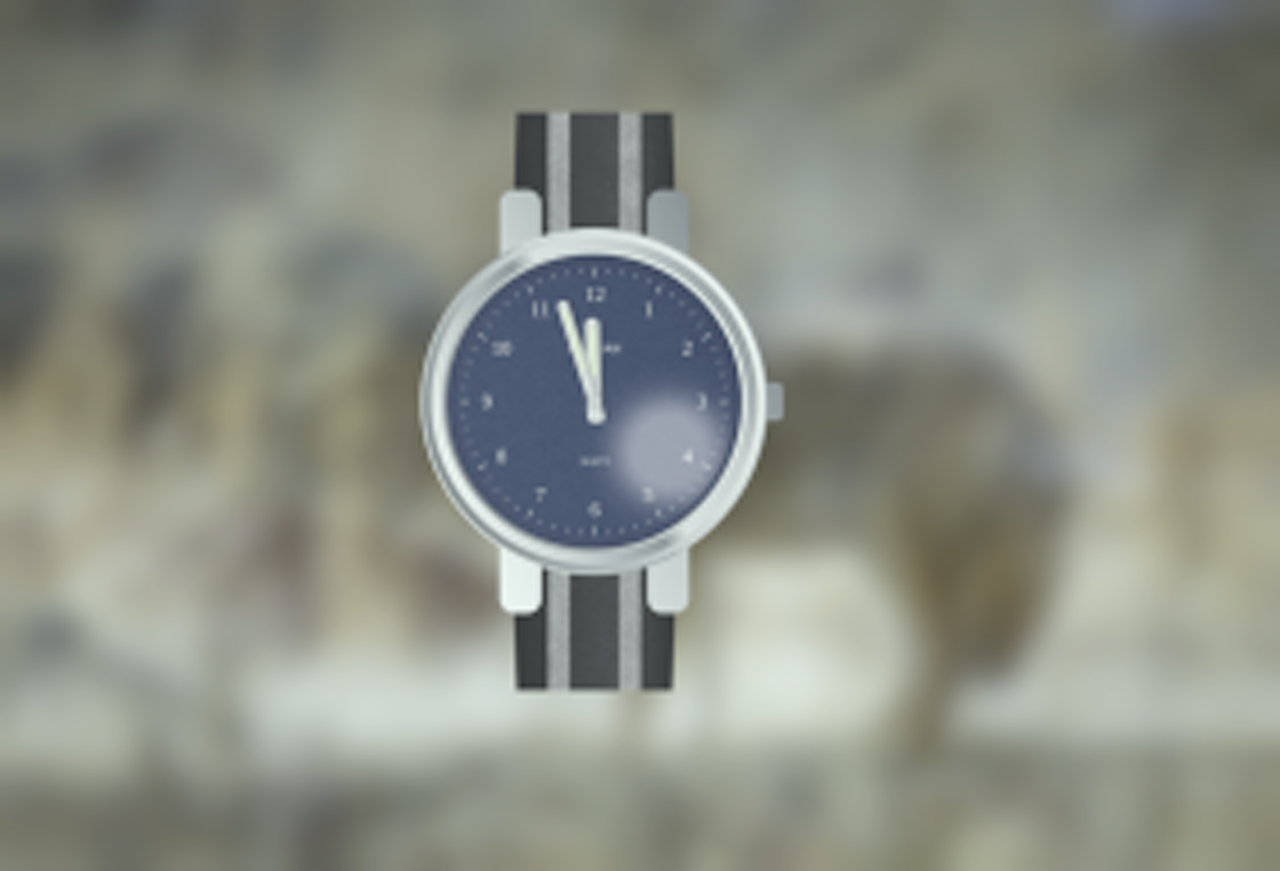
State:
11,57
